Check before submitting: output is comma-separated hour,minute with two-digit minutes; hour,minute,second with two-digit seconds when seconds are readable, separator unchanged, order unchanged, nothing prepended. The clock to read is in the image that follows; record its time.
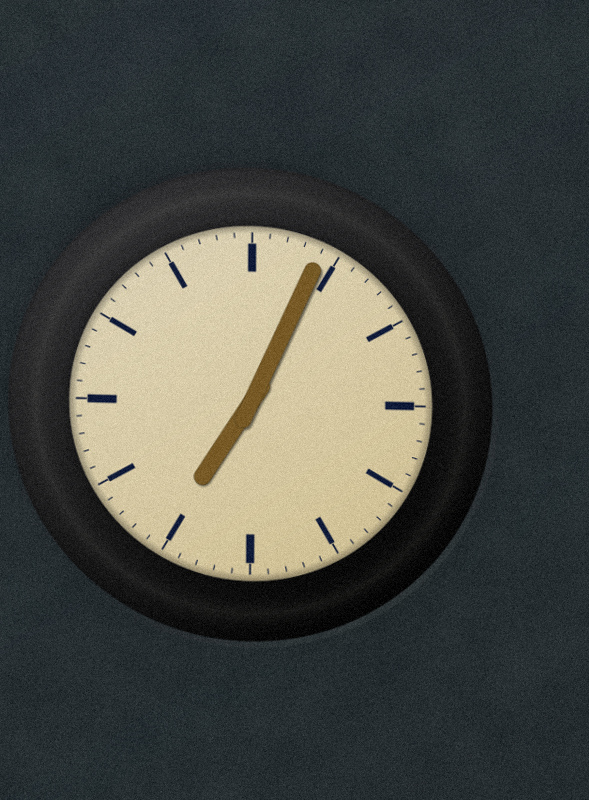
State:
7,04
